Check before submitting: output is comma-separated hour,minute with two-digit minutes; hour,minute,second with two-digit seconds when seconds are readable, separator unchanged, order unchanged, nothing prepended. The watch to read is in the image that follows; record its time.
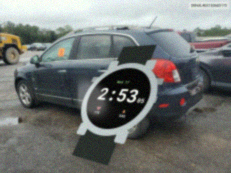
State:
2,53
